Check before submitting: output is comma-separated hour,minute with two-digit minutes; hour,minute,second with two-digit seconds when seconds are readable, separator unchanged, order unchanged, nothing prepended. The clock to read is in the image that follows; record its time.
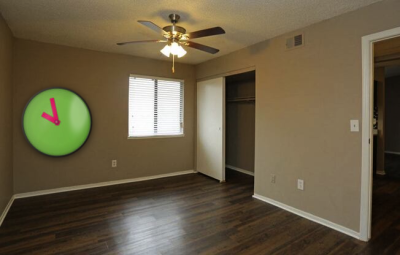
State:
9,58
